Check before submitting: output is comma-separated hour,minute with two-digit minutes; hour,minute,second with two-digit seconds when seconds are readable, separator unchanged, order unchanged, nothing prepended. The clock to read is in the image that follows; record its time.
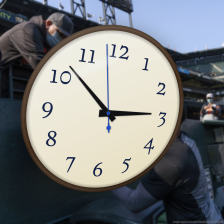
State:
2,51,58
